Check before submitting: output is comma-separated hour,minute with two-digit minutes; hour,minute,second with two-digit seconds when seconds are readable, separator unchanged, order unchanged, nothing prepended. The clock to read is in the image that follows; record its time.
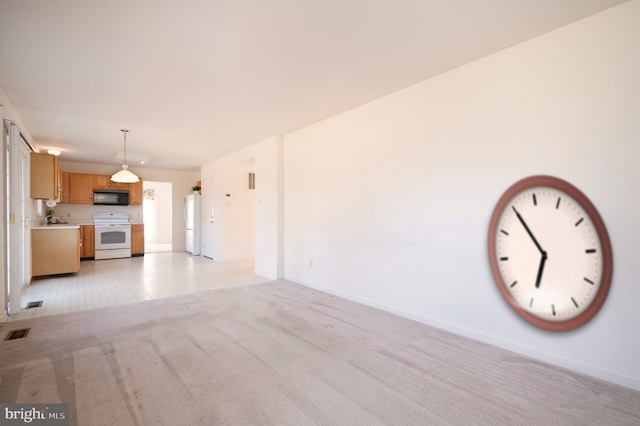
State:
6,55
